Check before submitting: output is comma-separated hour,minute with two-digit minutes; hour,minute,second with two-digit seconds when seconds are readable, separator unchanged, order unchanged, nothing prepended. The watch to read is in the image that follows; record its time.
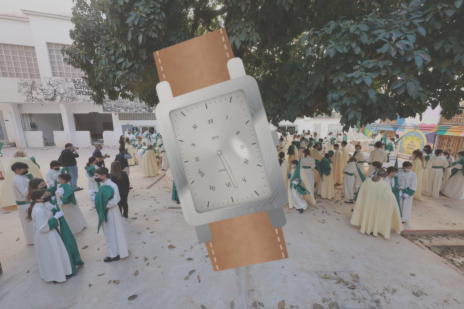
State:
5,28
